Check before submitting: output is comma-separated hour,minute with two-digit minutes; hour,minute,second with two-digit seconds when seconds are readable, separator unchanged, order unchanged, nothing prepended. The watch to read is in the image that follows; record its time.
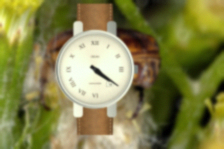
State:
4,21
